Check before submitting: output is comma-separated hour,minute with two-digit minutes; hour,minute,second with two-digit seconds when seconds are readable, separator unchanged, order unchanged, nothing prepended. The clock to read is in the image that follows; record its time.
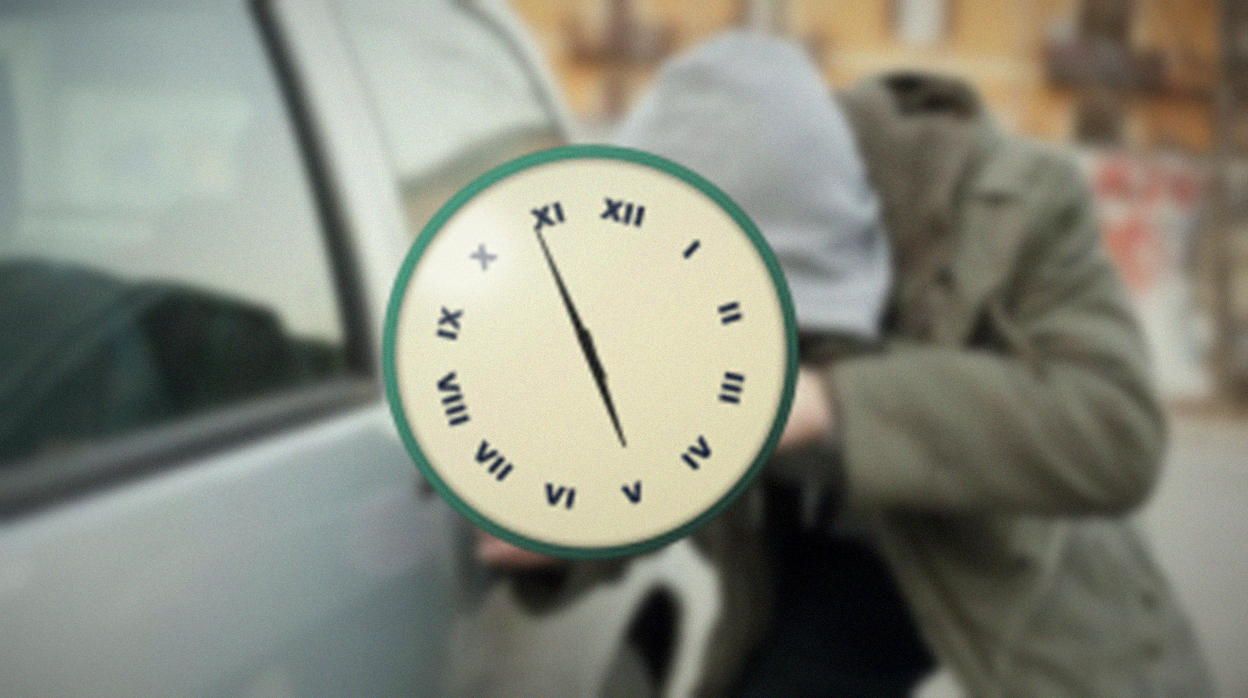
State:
4,54
